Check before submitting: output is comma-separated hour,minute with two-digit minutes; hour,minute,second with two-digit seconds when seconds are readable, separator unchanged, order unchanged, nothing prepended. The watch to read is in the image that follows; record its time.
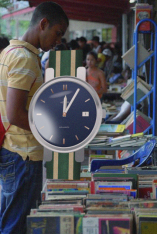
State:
12,05
